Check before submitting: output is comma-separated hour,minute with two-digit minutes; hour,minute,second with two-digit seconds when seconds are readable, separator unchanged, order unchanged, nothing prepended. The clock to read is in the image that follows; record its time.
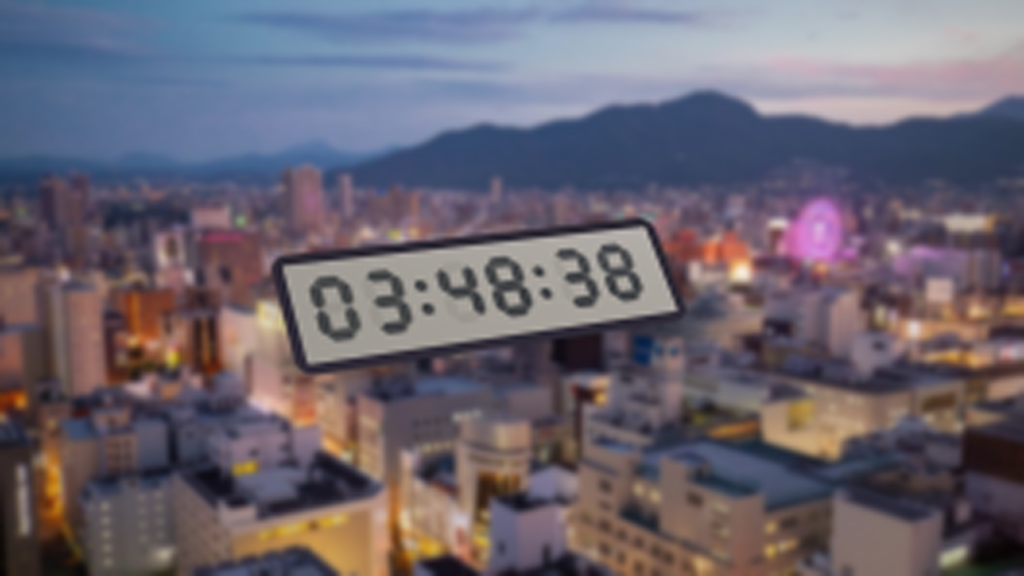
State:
3,48,38
